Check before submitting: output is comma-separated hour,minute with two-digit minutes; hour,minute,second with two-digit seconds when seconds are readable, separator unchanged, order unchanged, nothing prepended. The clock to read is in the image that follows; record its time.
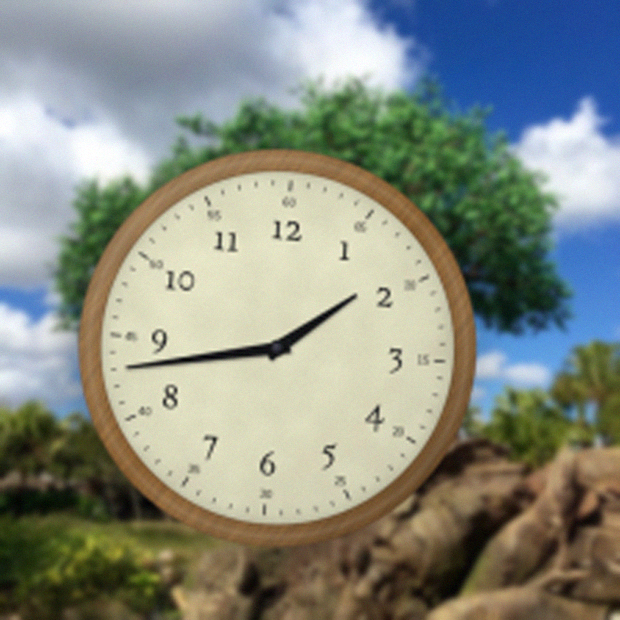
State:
1,43
